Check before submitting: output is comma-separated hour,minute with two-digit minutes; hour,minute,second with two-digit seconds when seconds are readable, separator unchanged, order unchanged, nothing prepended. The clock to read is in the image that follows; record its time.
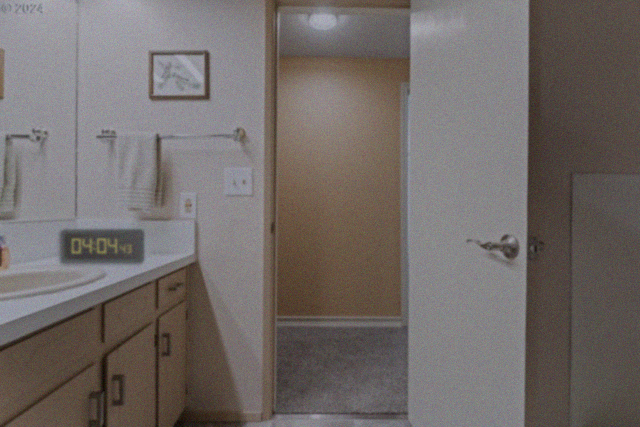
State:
4,04
